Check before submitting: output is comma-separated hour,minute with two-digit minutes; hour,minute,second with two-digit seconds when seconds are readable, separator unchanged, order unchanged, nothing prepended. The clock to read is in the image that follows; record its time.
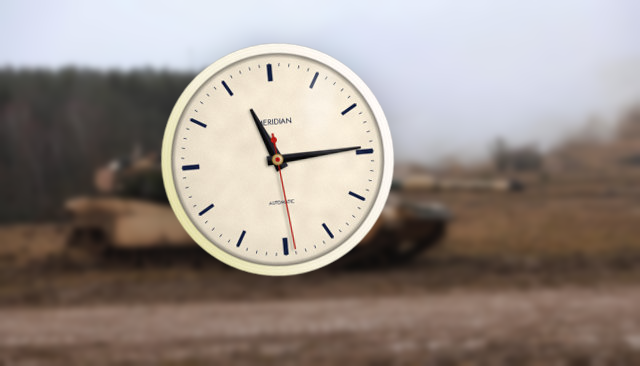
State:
11,14,29
